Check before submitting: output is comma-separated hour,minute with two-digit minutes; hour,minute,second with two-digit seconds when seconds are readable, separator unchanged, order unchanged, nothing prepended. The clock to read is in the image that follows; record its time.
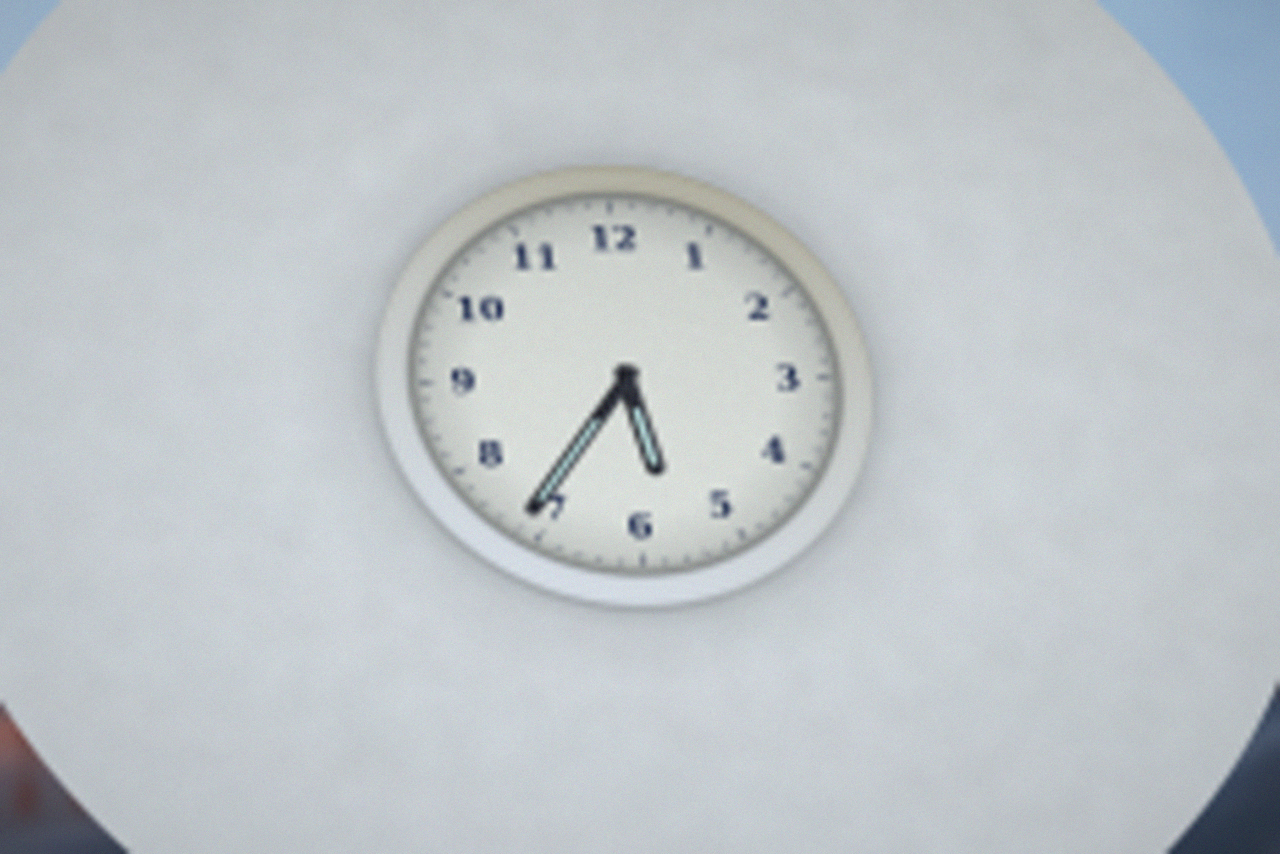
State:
5,36
